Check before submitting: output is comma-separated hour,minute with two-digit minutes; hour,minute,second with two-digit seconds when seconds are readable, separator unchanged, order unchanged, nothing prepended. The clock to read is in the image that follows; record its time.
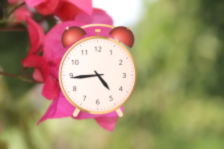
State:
4,44
